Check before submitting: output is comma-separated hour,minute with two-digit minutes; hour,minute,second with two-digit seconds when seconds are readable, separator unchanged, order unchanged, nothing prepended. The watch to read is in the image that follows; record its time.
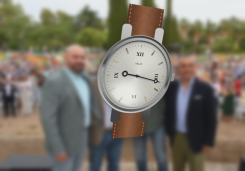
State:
9,17
